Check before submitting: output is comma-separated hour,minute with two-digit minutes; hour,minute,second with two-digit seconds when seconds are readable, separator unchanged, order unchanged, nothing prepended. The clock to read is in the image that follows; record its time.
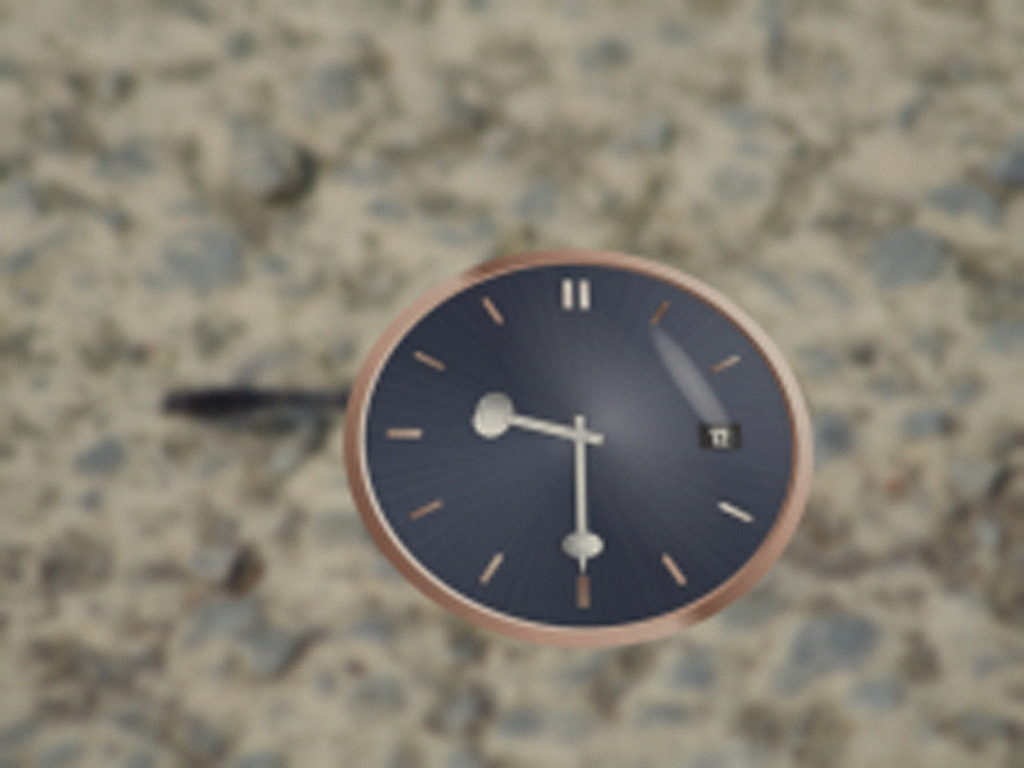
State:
9,30
